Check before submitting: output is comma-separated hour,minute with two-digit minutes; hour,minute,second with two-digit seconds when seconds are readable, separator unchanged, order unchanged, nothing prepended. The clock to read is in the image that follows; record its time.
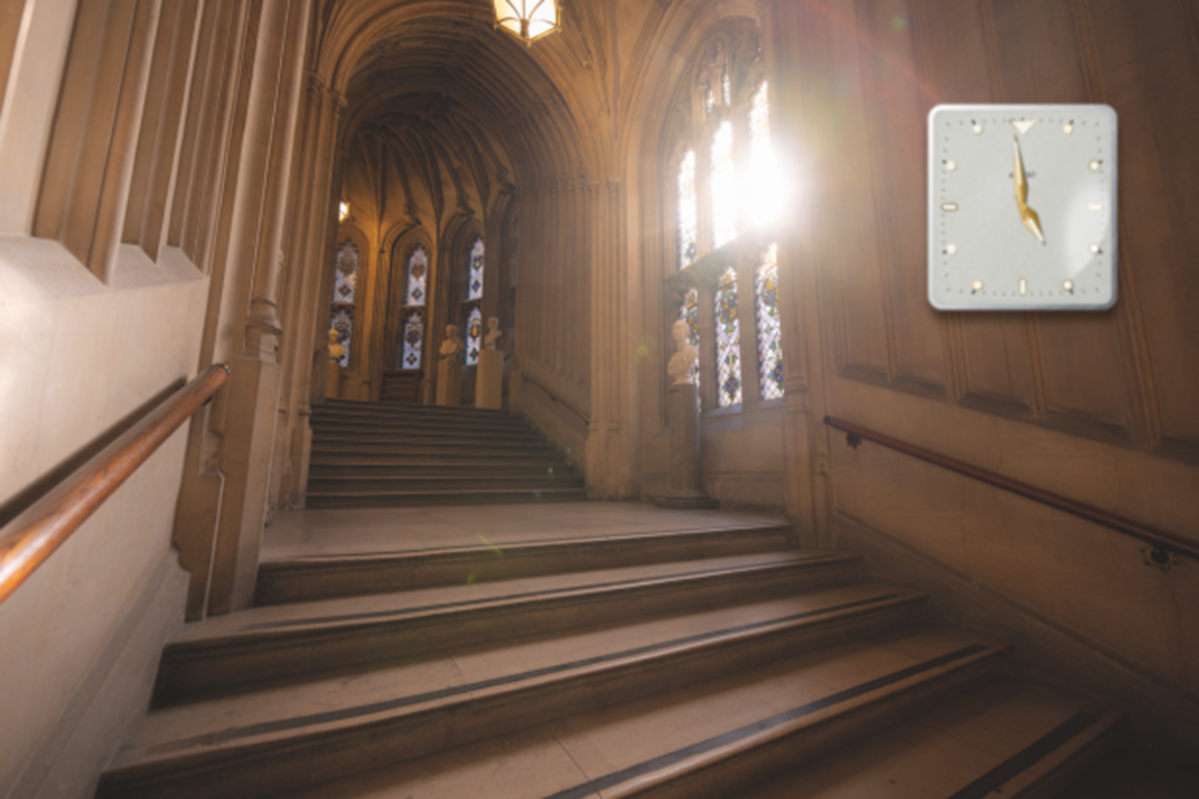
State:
4,59
